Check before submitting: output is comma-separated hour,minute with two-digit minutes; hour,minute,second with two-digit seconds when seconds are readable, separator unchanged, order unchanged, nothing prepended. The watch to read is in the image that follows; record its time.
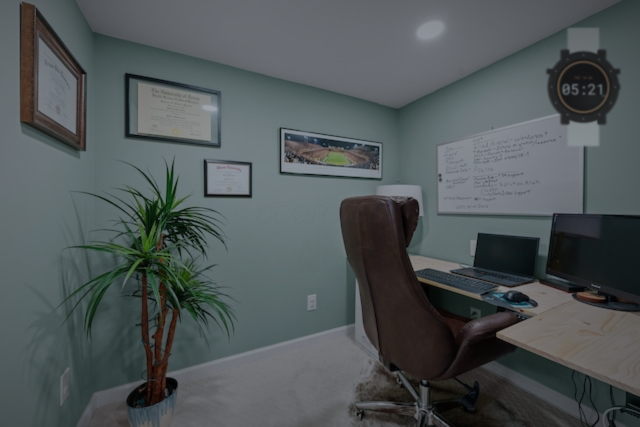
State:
5,21
